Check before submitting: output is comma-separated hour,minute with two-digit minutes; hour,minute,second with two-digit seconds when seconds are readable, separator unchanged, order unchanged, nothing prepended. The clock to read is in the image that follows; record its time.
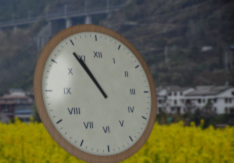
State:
10,54
